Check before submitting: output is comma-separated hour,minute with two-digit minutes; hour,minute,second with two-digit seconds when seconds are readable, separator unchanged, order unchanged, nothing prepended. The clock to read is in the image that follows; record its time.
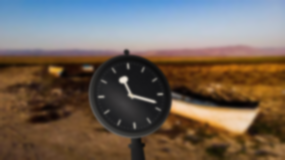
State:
11,18
